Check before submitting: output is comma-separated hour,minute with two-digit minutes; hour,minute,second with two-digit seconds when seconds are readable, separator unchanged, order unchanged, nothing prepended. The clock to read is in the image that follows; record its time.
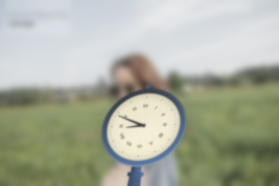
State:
8,49
